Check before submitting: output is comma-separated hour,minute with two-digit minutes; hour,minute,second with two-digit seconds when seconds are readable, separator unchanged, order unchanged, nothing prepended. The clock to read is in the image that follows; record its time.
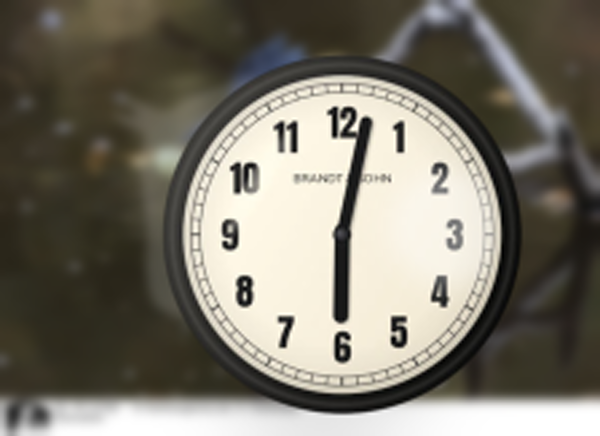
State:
6,02
